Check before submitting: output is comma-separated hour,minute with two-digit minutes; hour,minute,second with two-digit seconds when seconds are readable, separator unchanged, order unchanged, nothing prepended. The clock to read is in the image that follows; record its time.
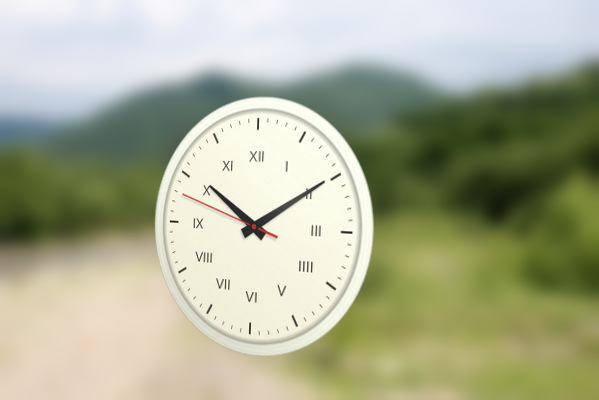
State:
10,09,48
